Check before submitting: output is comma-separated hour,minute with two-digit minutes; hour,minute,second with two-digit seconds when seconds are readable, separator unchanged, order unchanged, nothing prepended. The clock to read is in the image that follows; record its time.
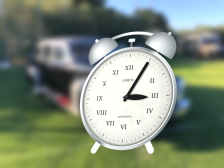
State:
3,05
